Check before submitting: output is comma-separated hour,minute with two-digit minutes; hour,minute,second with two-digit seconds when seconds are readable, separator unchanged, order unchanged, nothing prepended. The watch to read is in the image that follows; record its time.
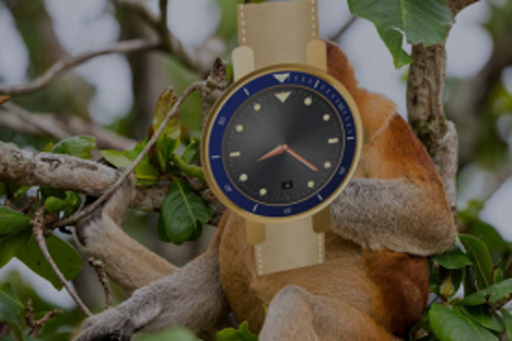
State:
8,22
